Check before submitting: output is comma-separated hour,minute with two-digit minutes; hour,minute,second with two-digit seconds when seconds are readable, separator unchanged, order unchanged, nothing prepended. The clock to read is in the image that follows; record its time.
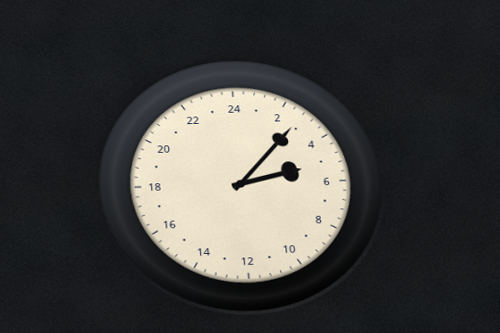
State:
5,07
